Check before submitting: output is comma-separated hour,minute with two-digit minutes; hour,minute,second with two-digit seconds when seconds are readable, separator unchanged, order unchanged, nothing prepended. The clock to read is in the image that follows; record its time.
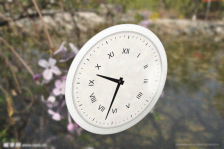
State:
9,32
